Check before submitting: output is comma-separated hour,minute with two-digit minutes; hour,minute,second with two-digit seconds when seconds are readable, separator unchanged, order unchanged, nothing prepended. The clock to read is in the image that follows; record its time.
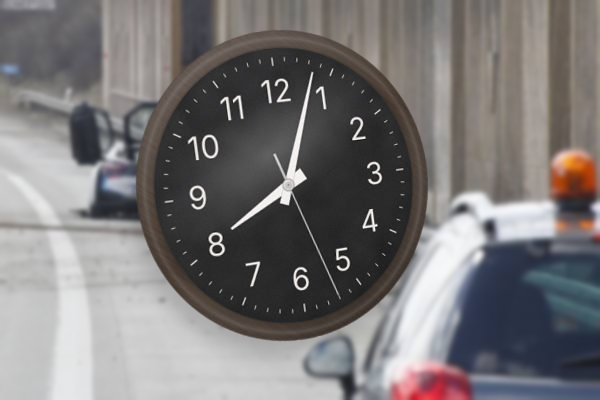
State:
8,03,27
